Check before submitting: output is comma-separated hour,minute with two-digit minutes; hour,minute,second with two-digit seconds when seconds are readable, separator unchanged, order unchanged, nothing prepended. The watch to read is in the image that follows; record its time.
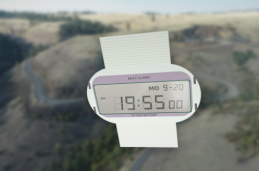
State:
19,55,00
